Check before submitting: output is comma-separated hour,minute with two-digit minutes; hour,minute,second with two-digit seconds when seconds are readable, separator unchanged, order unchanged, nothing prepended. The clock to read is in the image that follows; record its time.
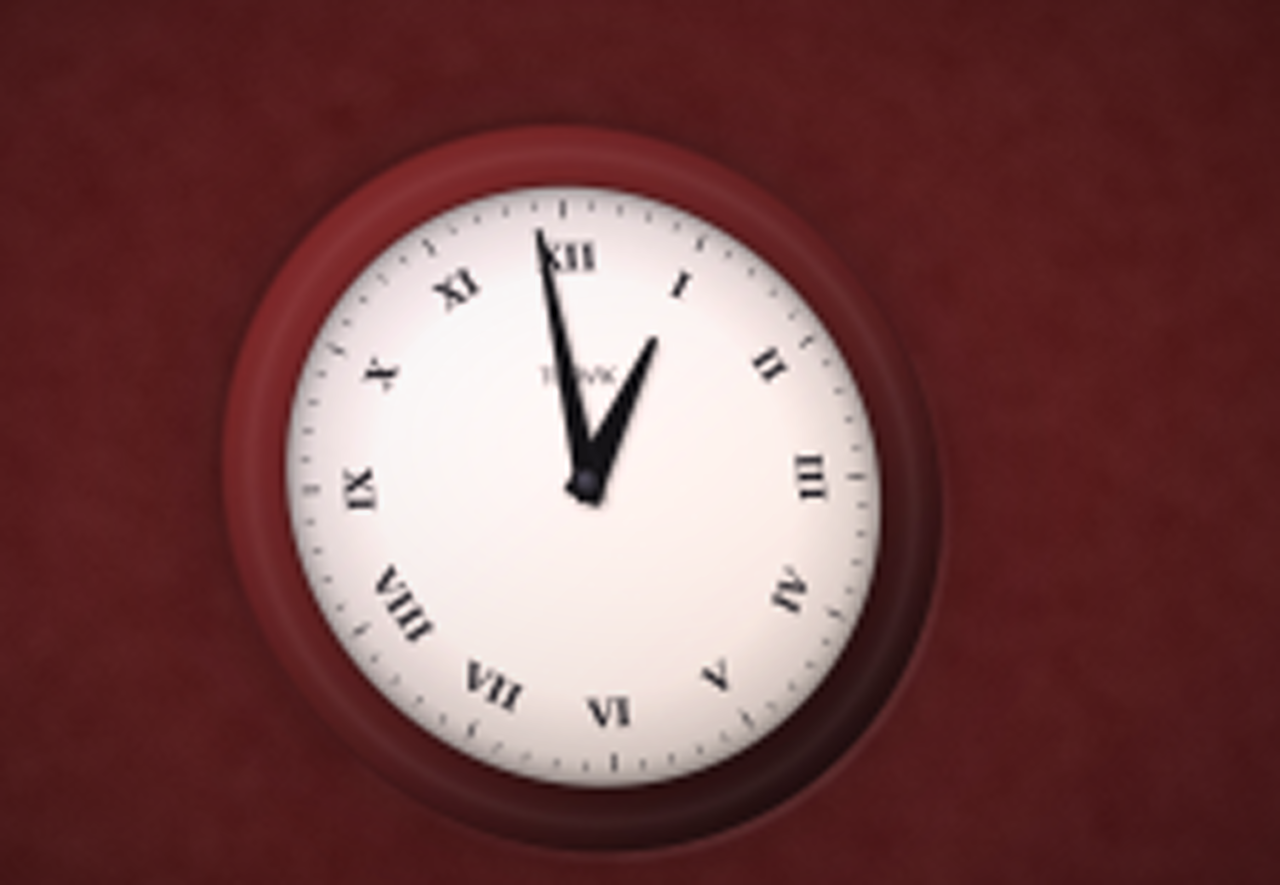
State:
12,59
